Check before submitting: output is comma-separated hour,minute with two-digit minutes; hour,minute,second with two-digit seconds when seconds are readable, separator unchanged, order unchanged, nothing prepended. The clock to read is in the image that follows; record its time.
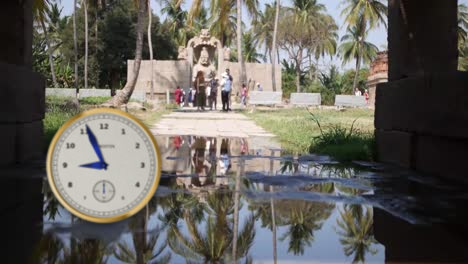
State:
8,56
